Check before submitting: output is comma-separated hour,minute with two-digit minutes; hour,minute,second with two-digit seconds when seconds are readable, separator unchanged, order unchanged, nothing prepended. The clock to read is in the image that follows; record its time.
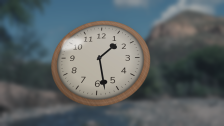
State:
1,28
